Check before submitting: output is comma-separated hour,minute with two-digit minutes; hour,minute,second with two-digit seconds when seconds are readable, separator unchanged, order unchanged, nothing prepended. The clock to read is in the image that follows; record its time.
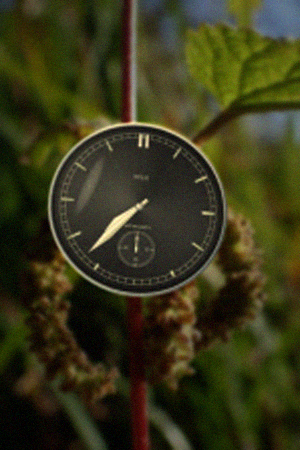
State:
7,37
